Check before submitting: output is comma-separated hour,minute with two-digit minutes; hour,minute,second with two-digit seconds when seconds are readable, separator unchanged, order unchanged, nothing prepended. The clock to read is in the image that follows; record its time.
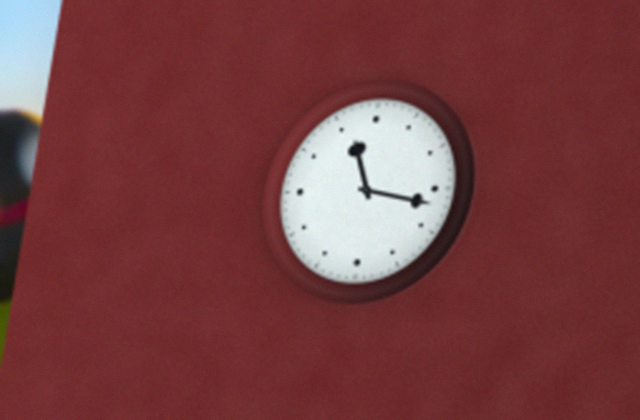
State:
11,17
